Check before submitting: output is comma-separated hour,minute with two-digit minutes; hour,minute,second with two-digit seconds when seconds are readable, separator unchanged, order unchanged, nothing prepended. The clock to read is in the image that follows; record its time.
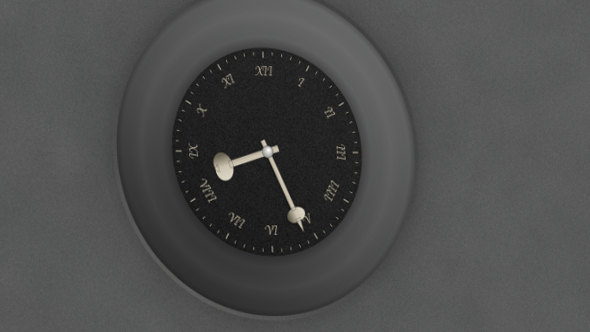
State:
8,26
